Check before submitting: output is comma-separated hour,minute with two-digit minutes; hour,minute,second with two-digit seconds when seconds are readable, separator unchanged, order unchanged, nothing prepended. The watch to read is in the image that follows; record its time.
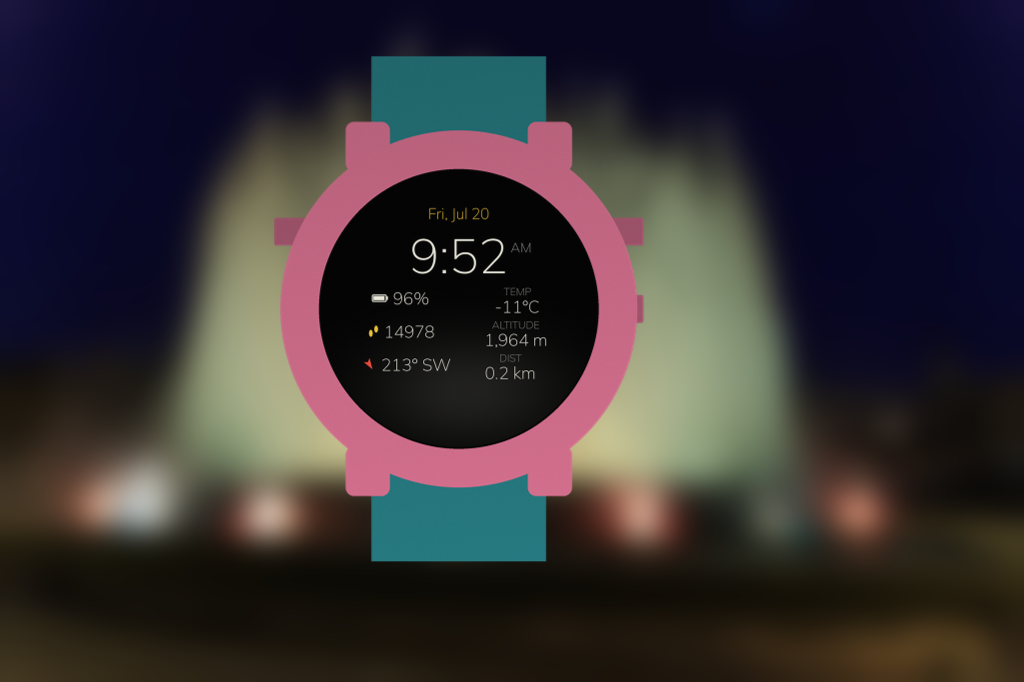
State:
9,52
